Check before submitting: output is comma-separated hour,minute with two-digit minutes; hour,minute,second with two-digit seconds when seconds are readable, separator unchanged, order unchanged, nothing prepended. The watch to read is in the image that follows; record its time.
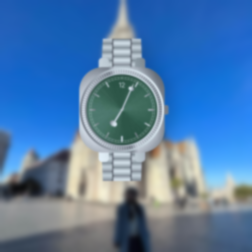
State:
7,04
